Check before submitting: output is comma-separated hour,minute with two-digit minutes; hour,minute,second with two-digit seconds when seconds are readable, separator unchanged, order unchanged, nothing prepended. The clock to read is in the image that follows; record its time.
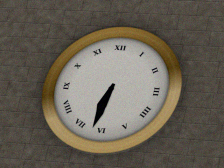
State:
6,32
